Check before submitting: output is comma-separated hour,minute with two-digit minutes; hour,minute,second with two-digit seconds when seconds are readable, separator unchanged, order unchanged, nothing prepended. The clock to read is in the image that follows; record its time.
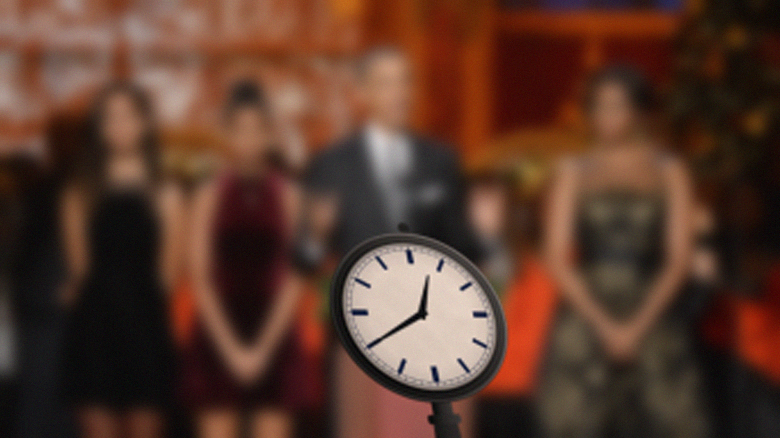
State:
12,40
